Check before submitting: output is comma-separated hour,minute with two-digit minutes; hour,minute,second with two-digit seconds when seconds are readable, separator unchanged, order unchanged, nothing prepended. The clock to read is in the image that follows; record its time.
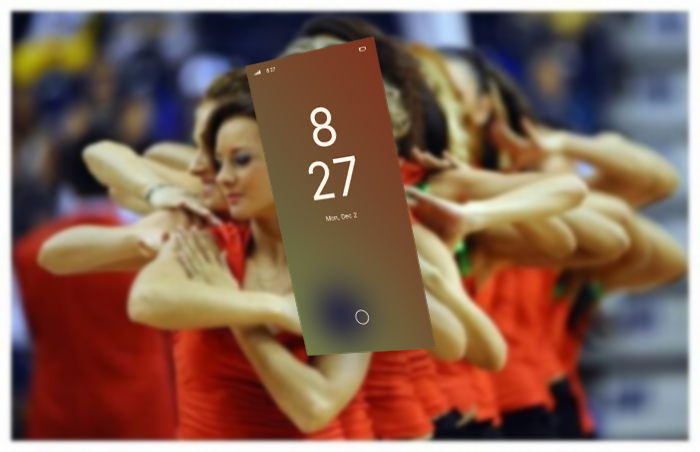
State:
8,27
